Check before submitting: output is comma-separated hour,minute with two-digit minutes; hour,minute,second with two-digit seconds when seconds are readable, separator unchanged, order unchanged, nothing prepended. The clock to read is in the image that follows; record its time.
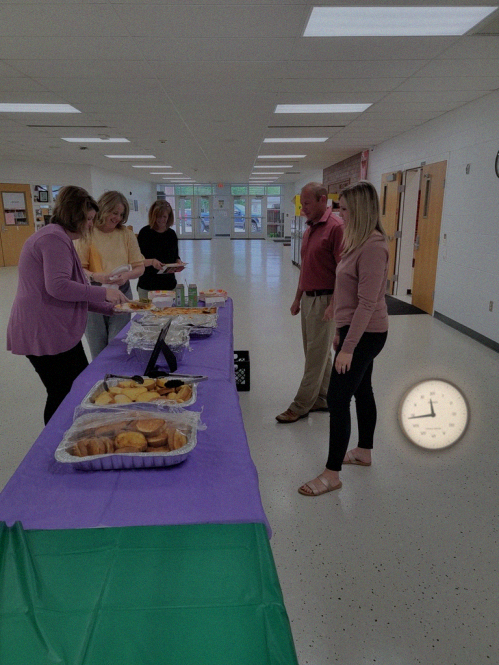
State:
11,44
